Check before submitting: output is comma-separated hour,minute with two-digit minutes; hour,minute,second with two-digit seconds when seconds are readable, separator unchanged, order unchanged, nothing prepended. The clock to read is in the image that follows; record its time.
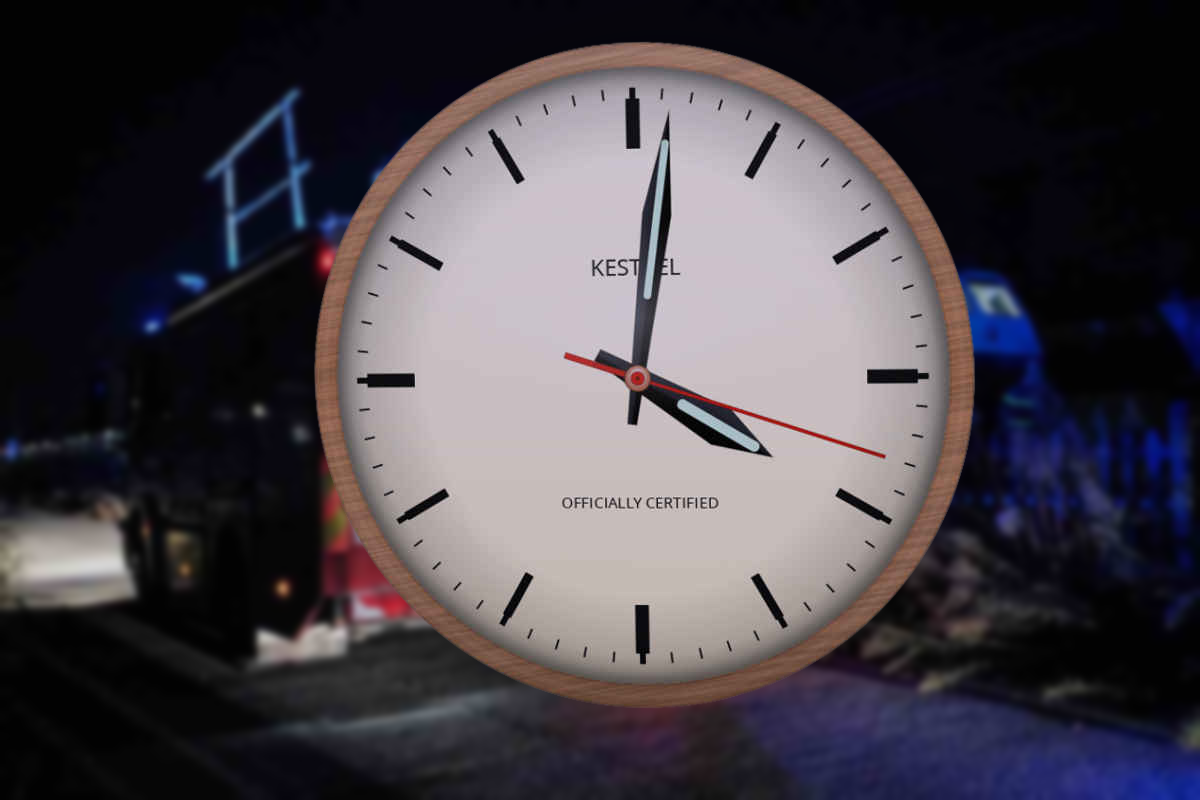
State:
4,01,18
